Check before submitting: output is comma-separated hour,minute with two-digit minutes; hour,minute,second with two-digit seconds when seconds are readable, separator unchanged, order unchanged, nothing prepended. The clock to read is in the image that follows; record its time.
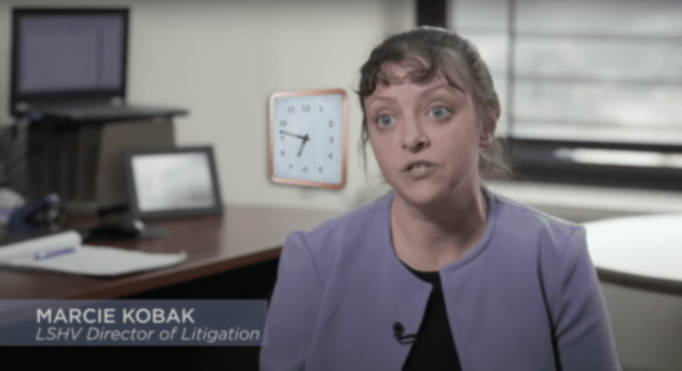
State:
6,47
